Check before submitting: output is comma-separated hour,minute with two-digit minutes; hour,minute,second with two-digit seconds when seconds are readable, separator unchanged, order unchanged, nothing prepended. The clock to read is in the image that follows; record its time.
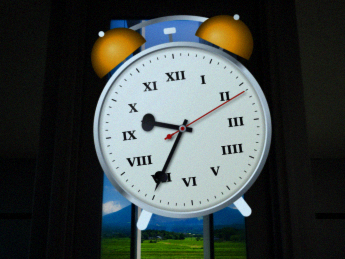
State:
9,35,11
